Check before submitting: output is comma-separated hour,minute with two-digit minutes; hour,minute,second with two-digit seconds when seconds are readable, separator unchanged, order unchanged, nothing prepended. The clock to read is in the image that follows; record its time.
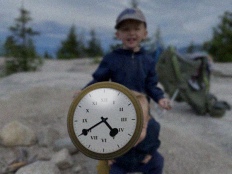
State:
4,40
